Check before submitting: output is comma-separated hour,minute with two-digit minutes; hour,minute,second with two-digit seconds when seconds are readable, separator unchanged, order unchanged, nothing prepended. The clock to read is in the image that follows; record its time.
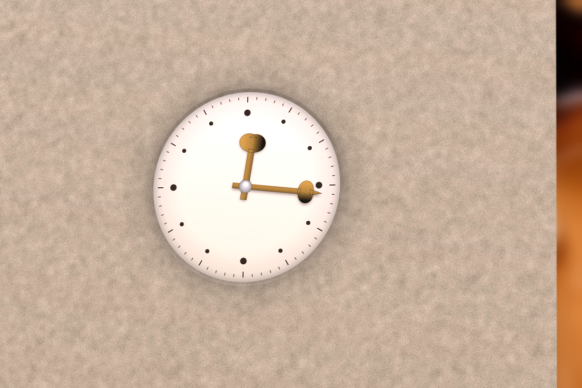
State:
12,16
